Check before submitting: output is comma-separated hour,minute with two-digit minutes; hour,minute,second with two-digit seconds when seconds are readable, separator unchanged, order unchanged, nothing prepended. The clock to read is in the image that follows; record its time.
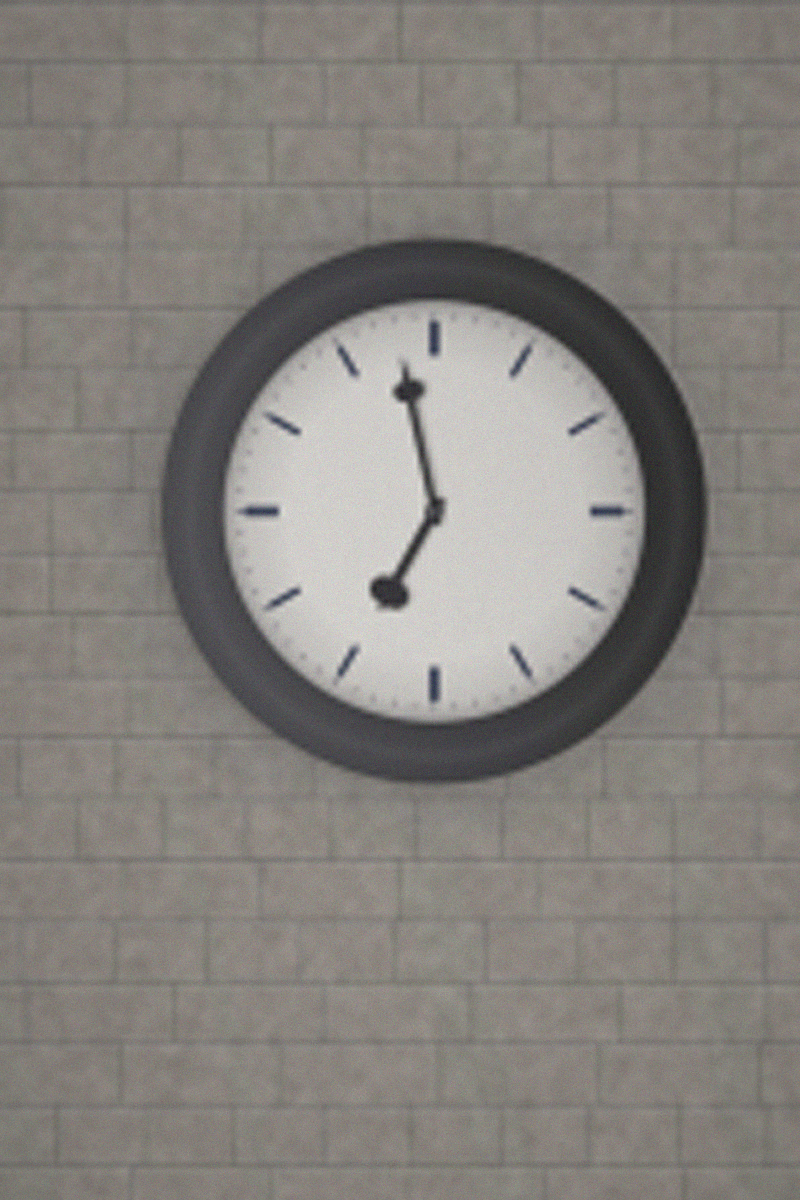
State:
6,58
